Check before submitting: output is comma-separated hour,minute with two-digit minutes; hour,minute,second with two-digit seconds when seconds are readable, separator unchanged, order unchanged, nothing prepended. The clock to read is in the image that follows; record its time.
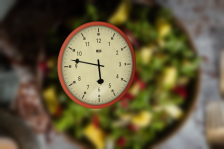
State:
5,47
